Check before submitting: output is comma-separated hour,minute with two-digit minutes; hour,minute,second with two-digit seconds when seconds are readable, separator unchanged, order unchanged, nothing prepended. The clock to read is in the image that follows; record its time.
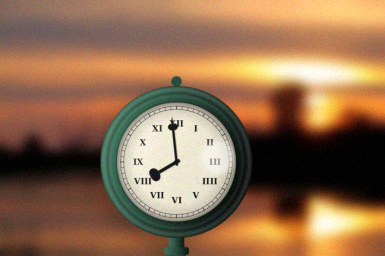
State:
7,59
